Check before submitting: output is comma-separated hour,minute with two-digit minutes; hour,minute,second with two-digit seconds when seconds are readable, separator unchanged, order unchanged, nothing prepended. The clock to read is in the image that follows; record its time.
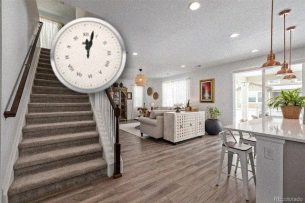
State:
12,03
